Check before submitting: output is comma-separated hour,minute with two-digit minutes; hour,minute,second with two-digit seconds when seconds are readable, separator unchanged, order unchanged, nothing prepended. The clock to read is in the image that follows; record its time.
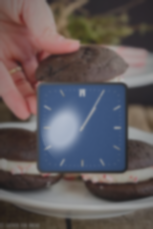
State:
1,05
